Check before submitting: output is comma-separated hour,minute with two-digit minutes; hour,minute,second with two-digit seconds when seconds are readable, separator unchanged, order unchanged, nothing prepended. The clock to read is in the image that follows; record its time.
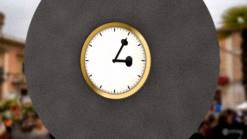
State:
3,05
